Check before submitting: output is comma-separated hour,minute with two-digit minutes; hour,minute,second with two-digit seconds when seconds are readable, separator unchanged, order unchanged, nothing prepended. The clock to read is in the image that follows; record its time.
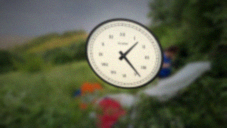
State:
1,24
